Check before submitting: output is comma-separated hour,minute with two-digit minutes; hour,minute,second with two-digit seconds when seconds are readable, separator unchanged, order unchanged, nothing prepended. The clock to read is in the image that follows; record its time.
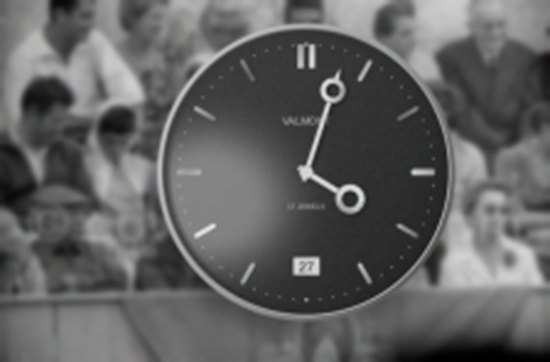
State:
4,03
